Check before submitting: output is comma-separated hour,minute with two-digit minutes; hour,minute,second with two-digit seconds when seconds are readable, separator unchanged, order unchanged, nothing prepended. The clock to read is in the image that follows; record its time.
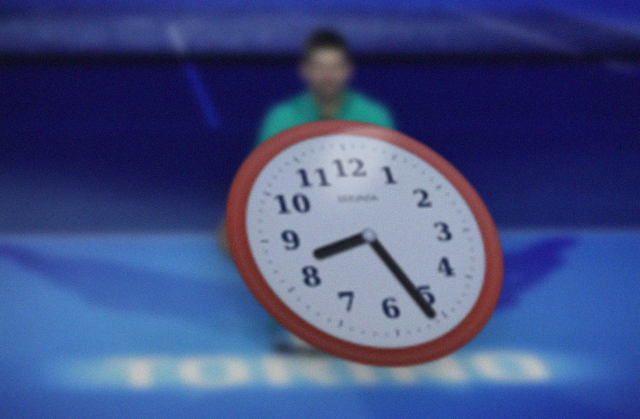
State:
8,26
